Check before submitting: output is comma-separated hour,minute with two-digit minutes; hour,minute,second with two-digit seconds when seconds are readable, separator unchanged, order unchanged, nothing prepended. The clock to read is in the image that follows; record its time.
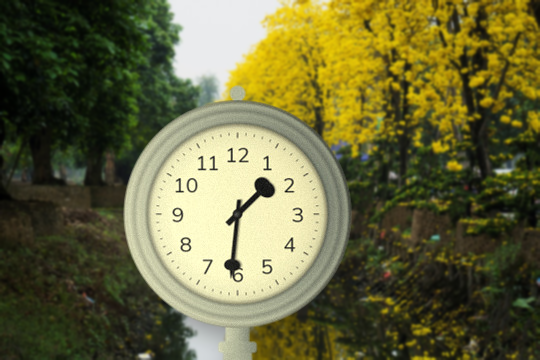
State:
1,31
